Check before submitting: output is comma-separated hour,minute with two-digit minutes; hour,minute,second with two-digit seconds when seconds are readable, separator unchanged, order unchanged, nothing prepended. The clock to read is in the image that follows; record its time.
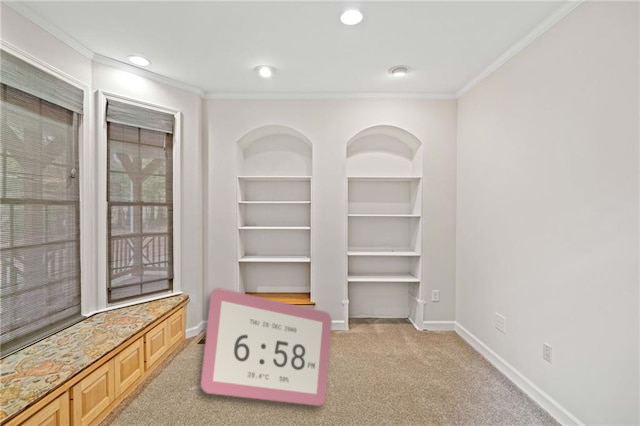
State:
6,58
